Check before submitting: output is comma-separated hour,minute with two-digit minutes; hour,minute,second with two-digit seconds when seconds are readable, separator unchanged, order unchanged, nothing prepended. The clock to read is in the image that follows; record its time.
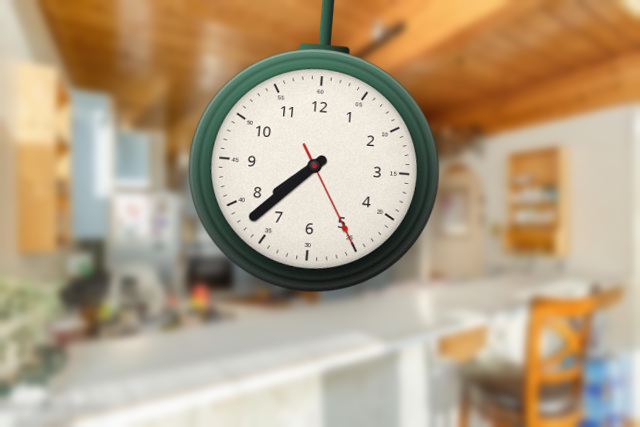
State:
7,37,25
